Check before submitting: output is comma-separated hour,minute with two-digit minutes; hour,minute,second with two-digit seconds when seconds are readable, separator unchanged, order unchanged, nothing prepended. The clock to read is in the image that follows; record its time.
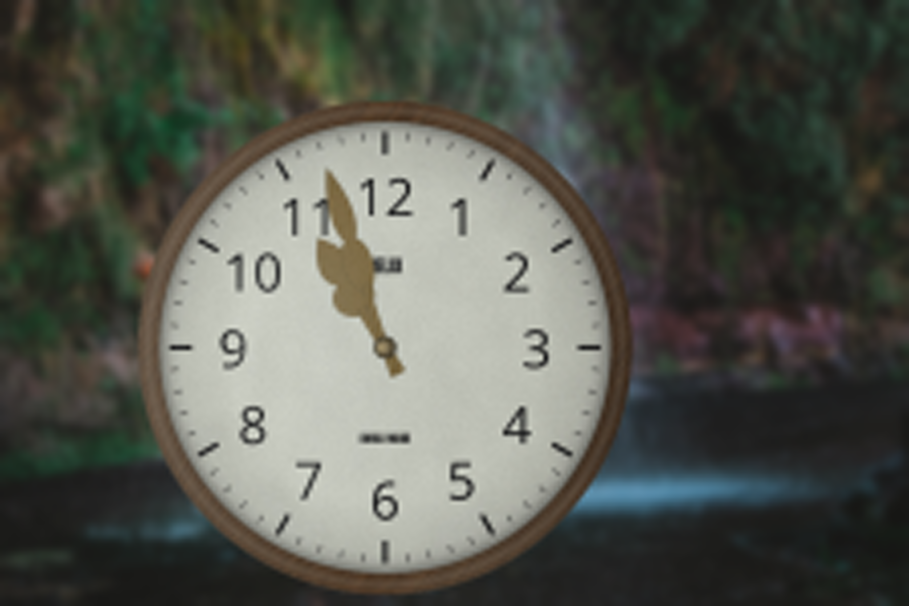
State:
10,57
